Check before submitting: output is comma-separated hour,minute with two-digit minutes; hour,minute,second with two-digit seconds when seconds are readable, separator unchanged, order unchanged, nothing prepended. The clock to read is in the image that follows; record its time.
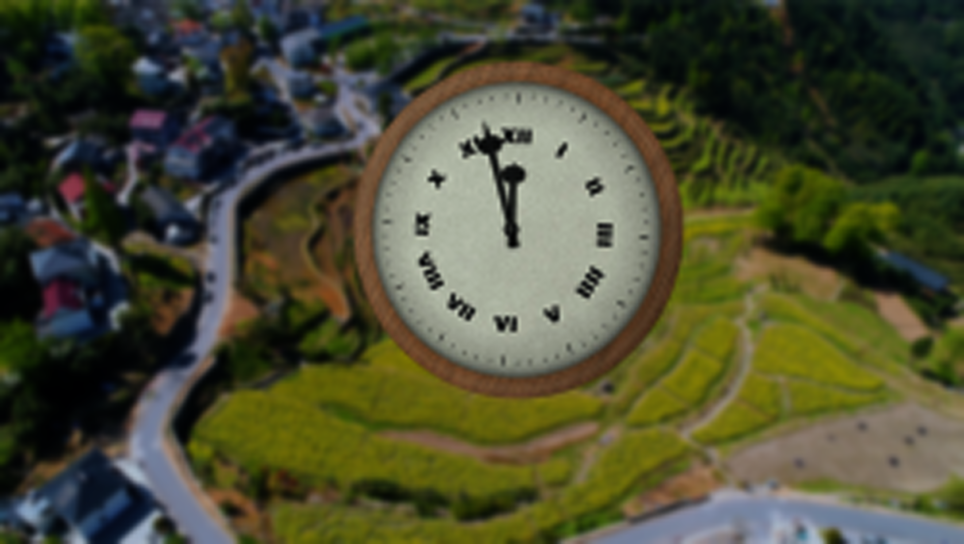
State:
11,57
